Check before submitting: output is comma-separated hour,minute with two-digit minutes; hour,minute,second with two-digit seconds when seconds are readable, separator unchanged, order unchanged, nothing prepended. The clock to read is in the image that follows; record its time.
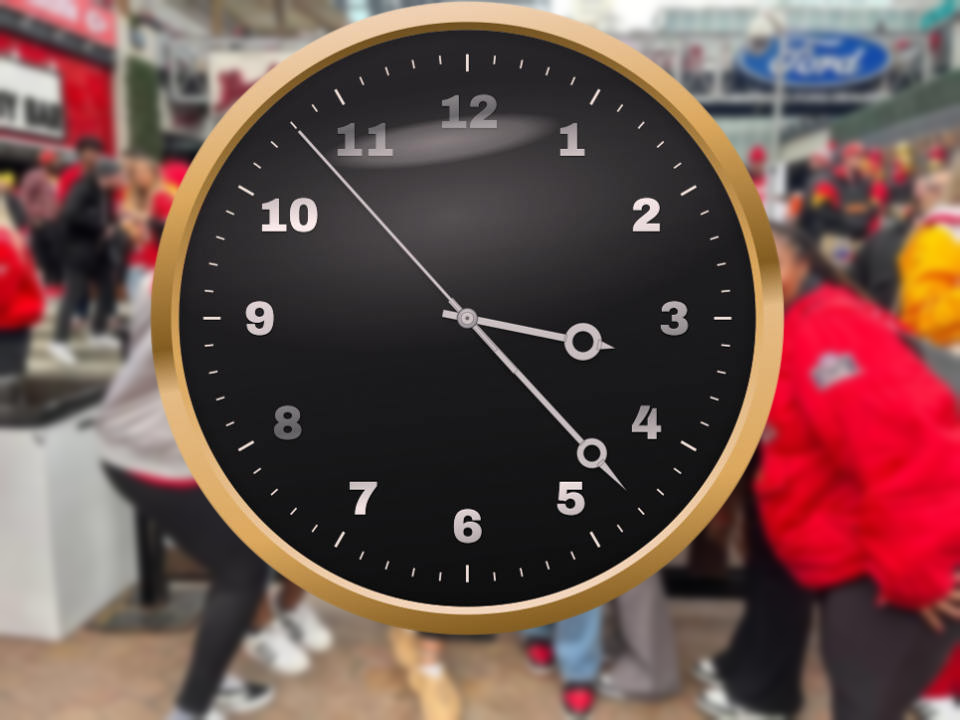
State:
3,22,53
